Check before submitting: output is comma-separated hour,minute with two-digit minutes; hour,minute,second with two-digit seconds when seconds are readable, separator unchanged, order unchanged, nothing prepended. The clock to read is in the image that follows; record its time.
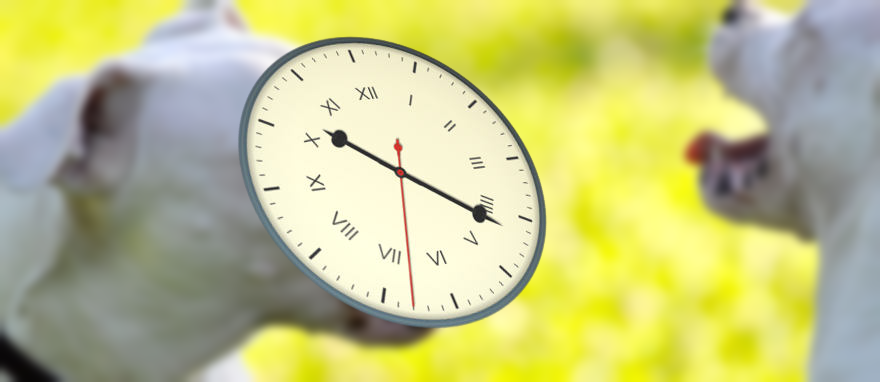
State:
10,21,33
